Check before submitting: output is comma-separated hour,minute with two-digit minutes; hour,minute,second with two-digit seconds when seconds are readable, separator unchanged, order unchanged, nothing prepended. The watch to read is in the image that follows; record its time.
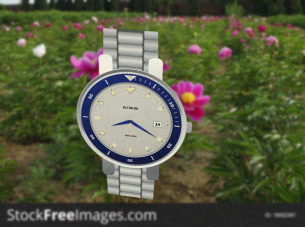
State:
8,20
